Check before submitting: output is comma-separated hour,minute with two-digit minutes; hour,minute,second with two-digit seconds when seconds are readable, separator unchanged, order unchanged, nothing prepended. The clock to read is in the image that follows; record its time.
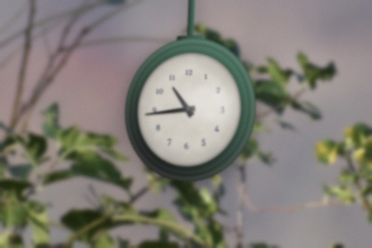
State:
10,44
